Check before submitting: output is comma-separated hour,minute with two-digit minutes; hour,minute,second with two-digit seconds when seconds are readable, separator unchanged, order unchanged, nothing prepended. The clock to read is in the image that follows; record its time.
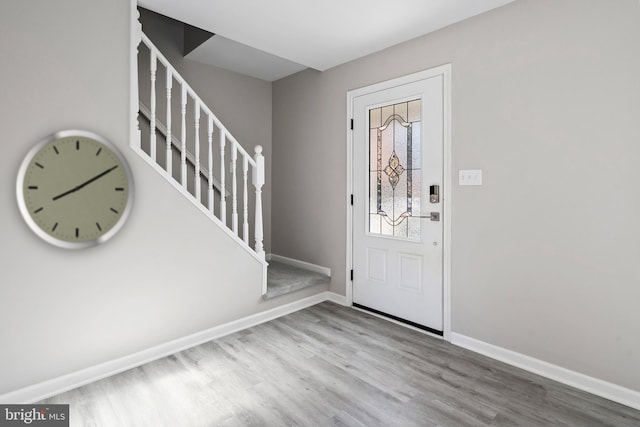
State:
8,10
